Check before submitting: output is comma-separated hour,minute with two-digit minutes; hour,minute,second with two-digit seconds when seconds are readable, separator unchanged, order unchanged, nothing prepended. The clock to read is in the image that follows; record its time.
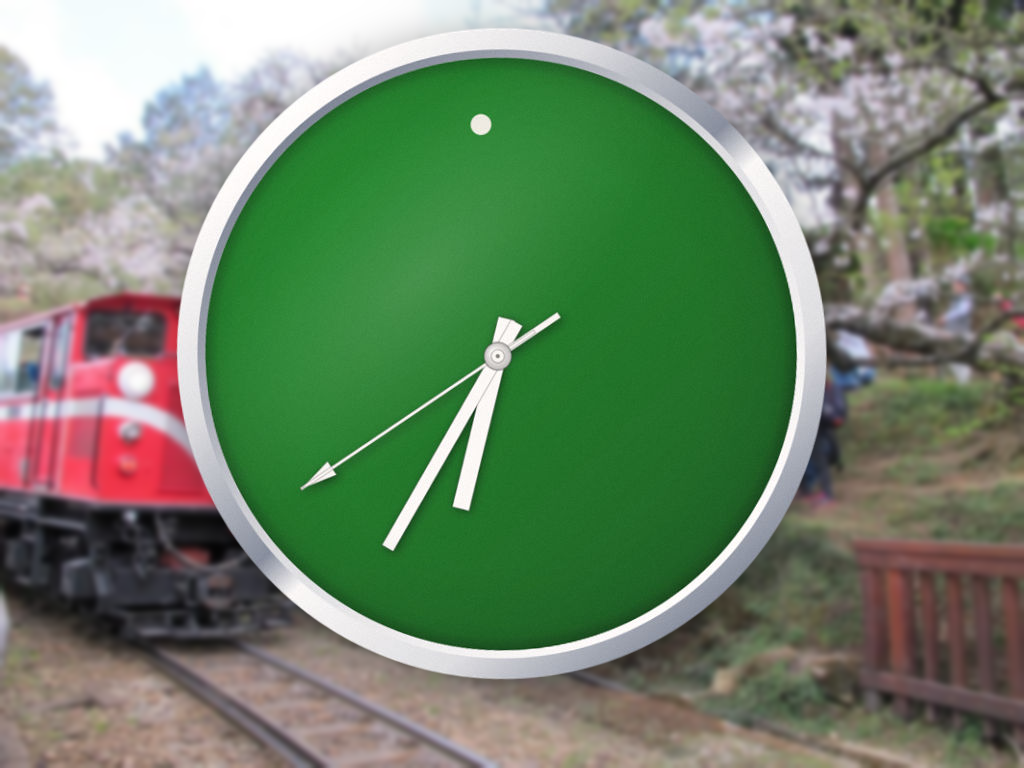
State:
6,35,40
